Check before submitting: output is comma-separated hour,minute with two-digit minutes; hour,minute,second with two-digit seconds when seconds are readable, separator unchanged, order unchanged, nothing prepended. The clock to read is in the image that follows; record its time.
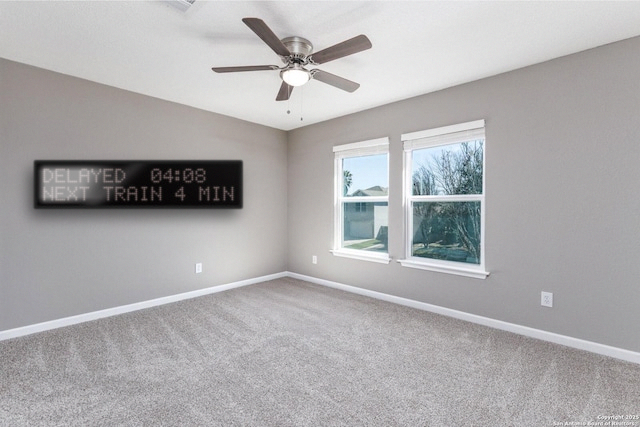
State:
4,08
